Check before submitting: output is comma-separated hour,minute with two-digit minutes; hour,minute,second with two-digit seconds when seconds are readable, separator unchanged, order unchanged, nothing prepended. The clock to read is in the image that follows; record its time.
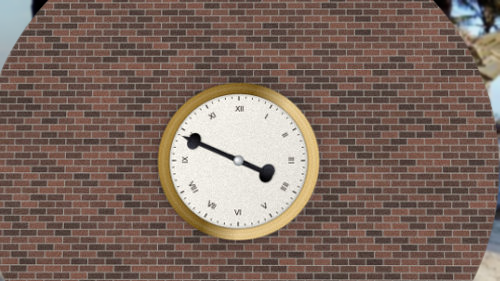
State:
3,49
